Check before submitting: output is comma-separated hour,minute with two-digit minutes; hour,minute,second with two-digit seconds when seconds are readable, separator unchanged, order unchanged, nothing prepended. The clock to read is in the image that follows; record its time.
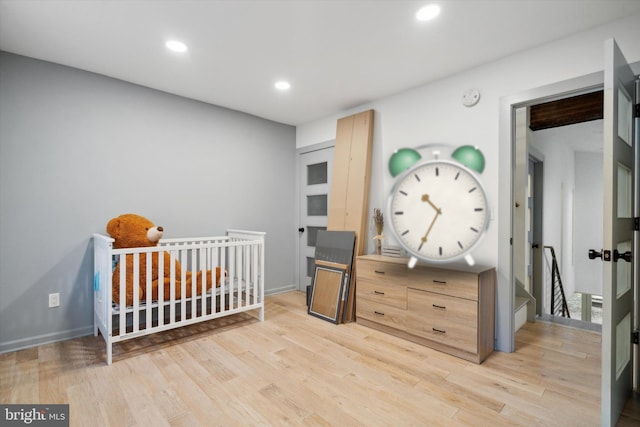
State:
10,35
